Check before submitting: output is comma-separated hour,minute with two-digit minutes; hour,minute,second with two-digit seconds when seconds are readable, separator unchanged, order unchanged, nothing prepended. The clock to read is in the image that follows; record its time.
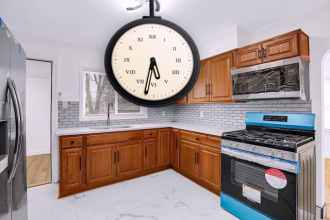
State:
5,32
